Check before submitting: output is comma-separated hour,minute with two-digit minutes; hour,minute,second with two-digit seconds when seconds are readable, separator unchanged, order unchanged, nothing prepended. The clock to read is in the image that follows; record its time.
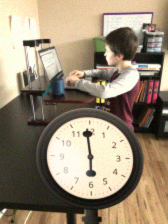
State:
5,59
